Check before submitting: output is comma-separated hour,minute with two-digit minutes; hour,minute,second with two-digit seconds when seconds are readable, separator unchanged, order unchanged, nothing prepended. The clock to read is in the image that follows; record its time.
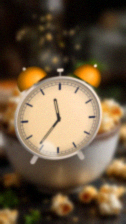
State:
11,36
